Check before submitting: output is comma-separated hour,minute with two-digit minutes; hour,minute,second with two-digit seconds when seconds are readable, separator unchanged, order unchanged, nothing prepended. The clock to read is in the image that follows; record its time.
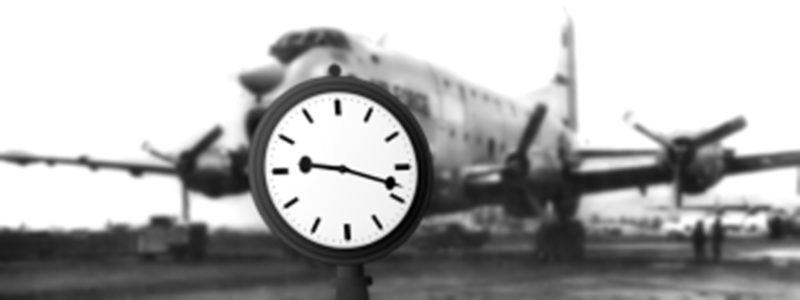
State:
9,18
